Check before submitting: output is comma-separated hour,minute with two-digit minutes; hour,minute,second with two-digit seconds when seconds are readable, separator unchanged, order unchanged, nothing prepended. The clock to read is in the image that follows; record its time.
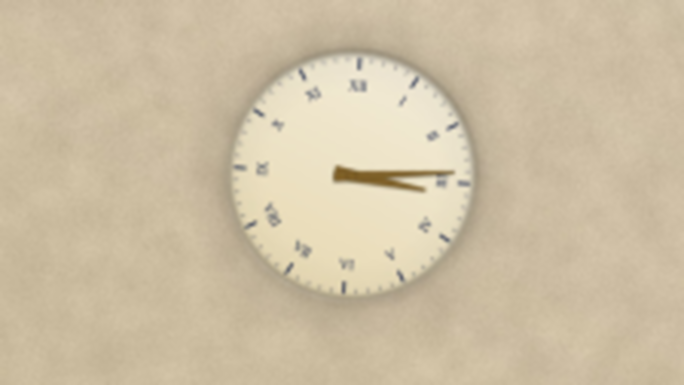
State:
3,14
